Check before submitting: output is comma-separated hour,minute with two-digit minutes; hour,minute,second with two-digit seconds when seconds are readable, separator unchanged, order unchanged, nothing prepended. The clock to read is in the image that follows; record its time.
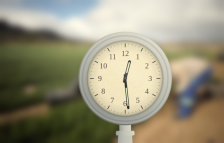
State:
12,29
